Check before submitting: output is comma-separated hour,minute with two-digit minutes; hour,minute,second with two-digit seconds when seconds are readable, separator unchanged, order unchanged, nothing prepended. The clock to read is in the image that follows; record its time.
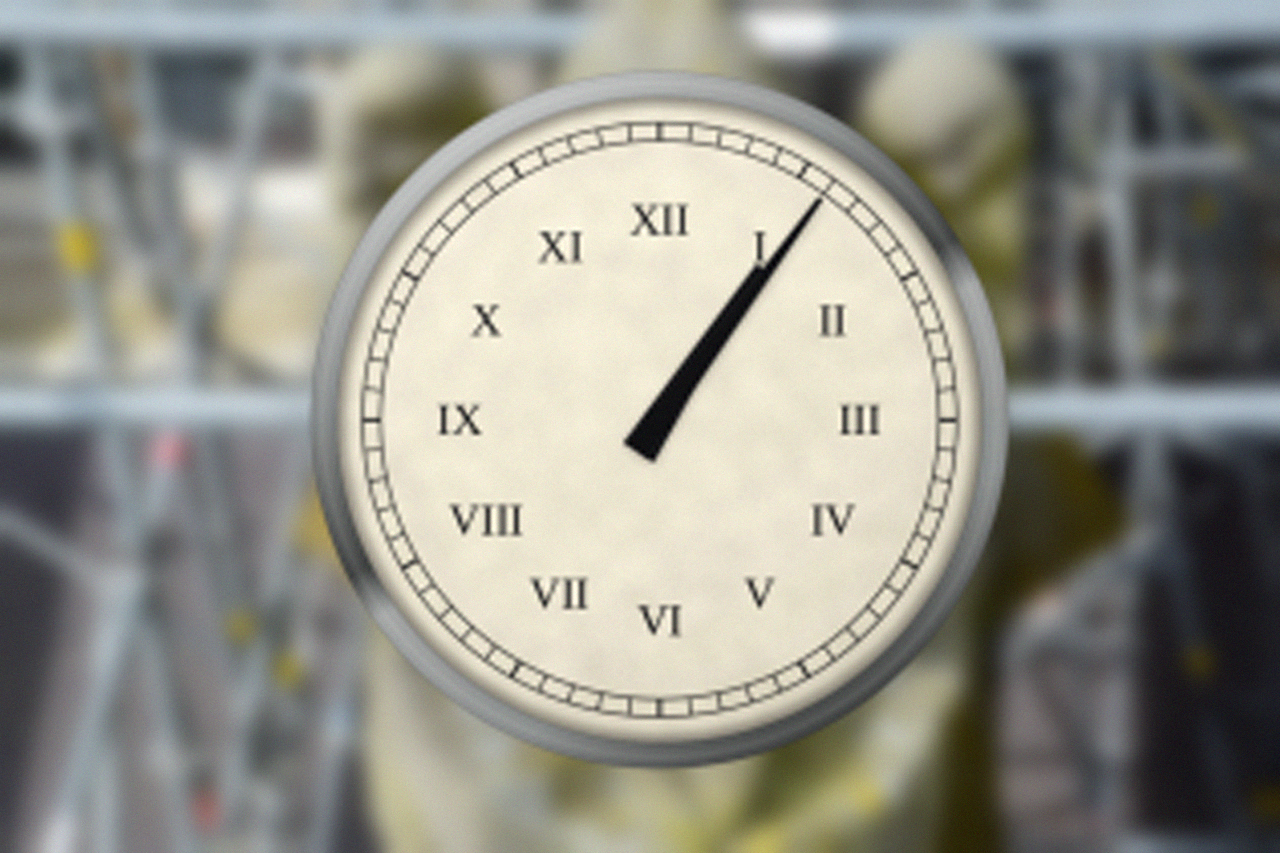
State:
1,06
